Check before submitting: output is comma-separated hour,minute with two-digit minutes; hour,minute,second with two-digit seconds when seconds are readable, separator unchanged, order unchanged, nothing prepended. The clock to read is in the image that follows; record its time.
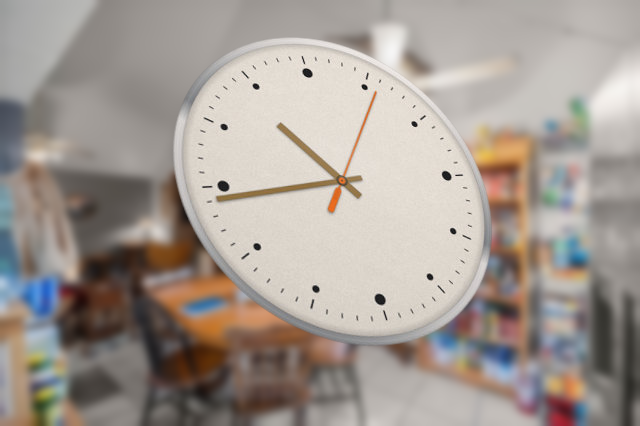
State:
10,44,06
